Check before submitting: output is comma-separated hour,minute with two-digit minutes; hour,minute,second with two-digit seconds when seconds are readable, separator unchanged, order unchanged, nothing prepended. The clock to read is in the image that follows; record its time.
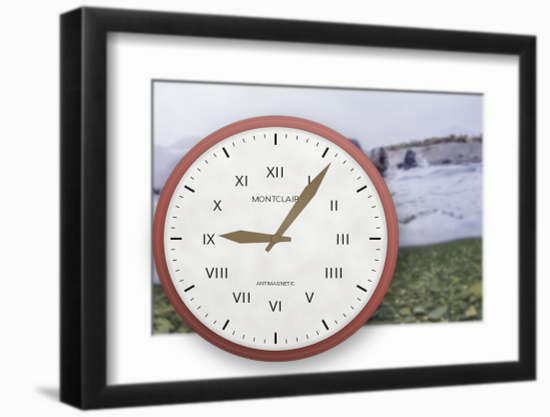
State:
9,06
